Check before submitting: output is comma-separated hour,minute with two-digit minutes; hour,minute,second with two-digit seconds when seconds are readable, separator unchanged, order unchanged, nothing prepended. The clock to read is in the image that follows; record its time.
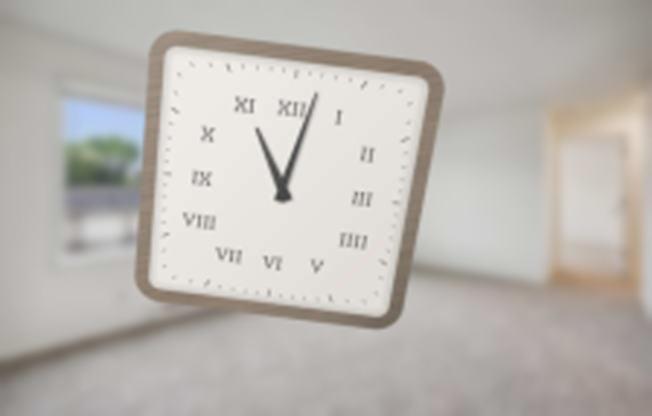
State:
11,02
